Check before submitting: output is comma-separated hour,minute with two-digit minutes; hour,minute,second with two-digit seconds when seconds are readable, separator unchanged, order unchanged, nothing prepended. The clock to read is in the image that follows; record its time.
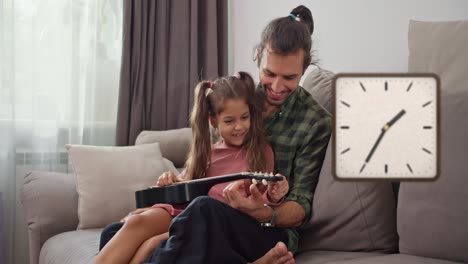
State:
1,35
